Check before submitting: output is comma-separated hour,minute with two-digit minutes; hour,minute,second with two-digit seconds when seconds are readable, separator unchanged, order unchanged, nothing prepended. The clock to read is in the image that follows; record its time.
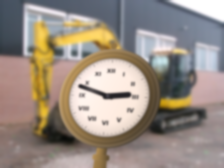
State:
2,48
